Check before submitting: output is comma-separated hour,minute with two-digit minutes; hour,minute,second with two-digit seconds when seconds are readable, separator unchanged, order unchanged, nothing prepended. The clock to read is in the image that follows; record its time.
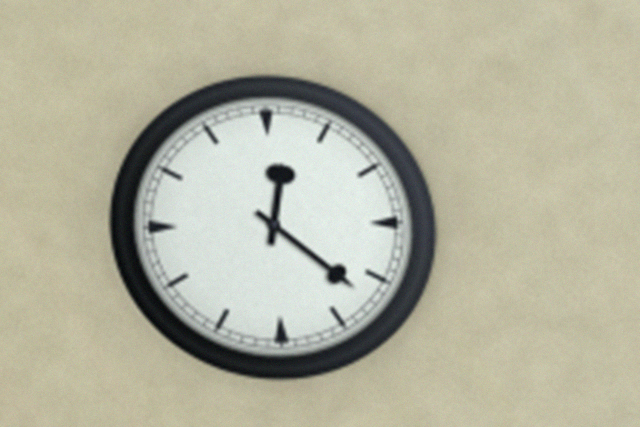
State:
12,22
